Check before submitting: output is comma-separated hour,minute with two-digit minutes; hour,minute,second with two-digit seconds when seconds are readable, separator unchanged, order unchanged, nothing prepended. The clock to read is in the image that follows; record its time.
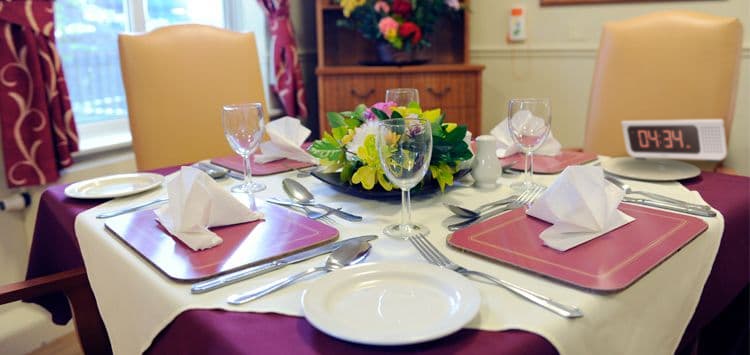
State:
4,34
